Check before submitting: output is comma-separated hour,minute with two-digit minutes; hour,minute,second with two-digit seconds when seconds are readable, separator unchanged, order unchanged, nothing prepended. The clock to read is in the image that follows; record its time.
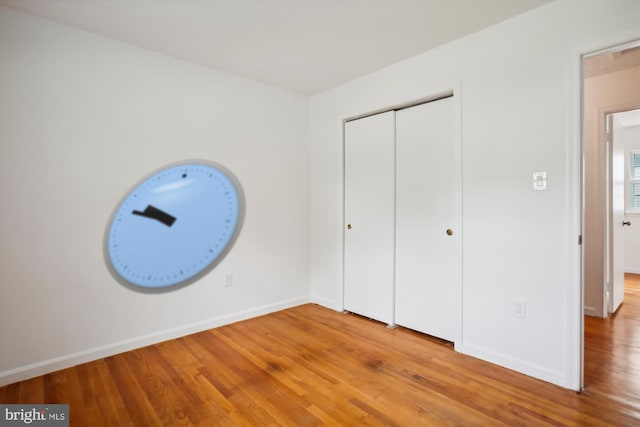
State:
9,47
